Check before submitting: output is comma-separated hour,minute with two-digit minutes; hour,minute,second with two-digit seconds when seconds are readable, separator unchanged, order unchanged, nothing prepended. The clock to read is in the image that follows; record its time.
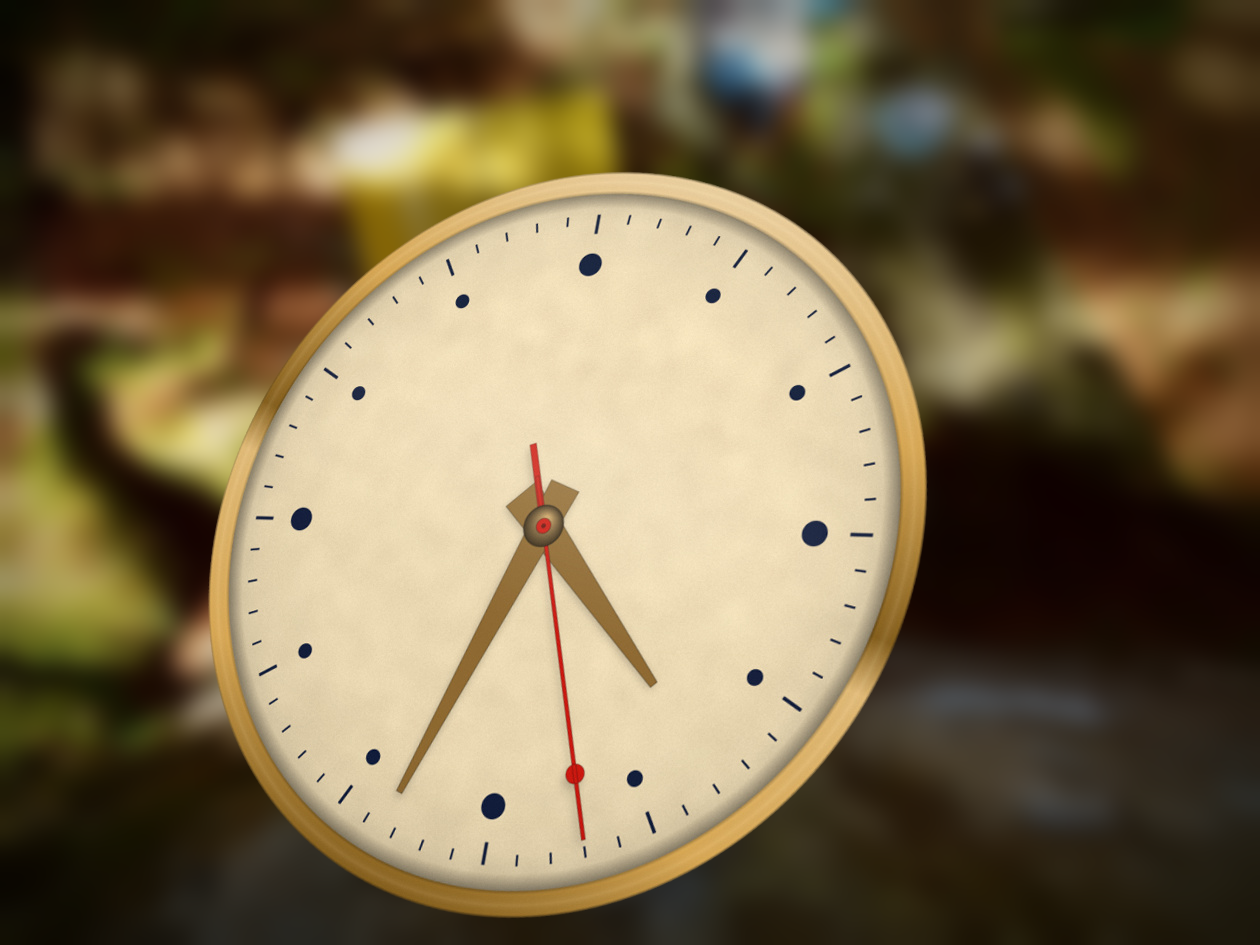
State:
4,33,27
